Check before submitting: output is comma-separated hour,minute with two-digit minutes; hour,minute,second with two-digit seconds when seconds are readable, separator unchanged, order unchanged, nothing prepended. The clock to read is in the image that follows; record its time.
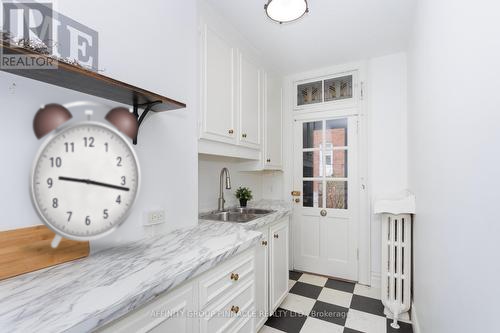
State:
9,17
